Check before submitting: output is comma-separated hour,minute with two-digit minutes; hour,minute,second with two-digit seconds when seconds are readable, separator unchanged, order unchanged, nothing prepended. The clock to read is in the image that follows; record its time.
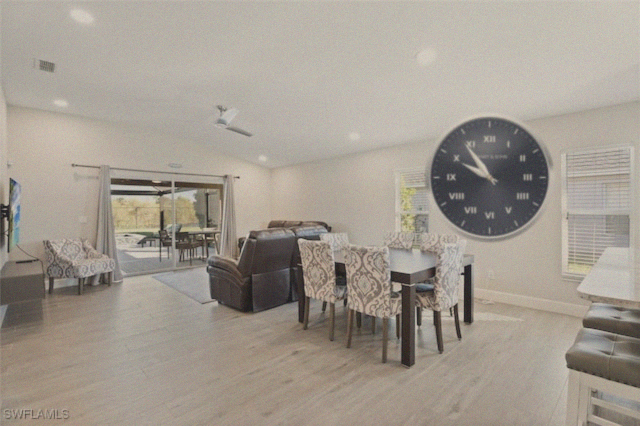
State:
9,54
